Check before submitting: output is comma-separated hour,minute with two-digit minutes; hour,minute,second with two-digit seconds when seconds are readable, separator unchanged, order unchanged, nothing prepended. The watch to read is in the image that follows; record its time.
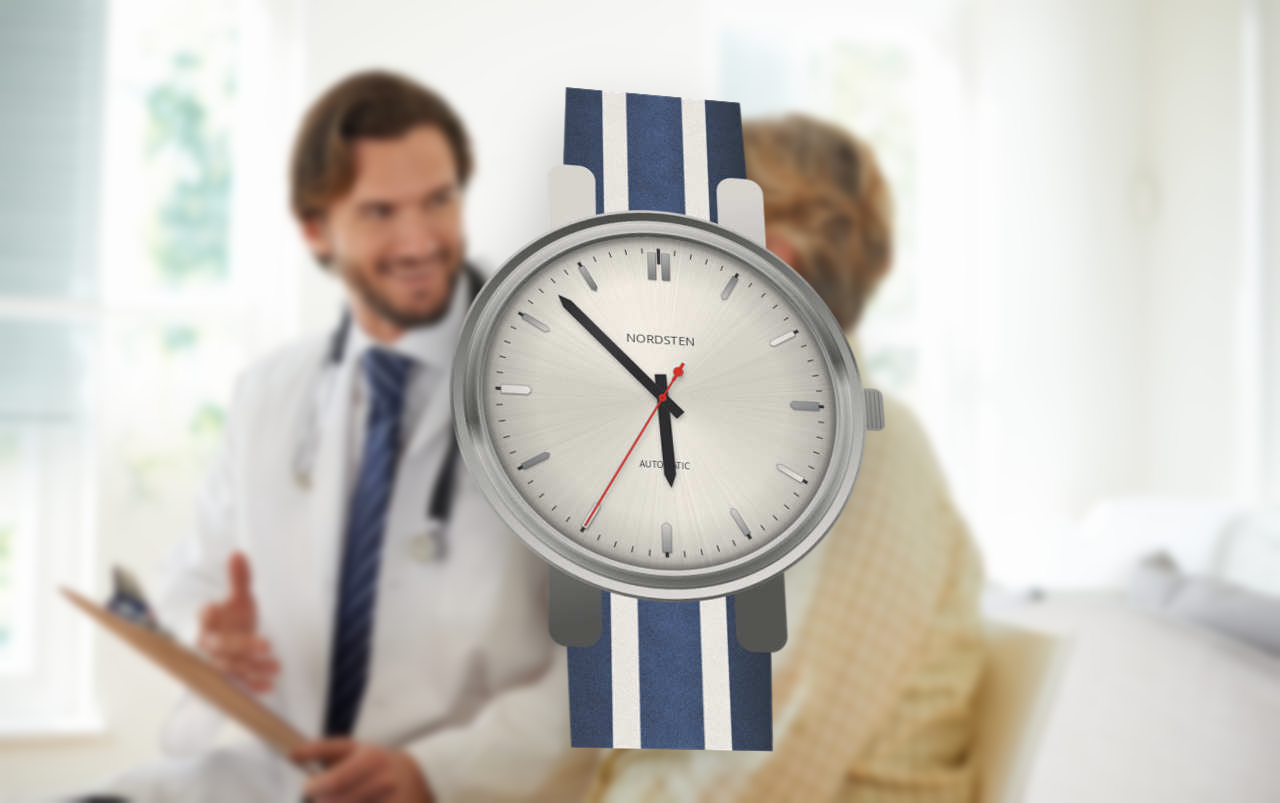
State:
5,52,35
